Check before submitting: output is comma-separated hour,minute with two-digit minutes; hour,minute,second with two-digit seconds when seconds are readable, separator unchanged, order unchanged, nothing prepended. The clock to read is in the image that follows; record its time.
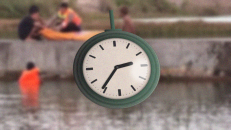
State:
2,36
